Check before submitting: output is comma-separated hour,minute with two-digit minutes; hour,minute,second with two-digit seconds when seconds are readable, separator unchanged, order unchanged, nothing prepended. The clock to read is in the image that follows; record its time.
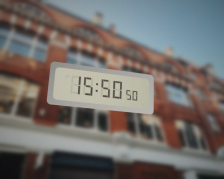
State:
15,50,50
